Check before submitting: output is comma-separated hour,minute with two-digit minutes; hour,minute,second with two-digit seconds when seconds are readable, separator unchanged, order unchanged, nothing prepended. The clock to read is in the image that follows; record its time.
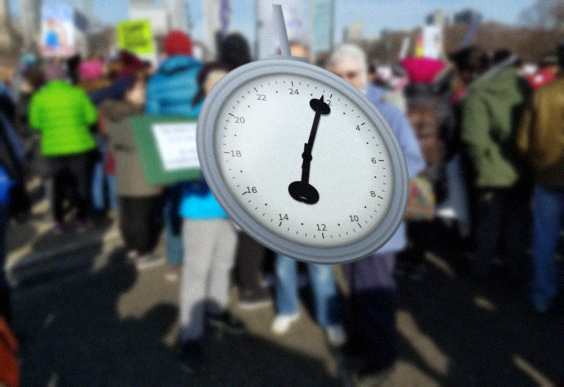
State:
13,04
